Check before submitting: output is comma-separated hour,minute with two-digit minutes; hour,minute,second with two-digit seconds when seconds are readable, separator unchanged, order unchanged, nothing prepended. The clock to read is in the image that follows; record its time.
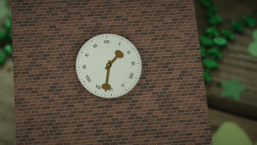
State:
1,32
